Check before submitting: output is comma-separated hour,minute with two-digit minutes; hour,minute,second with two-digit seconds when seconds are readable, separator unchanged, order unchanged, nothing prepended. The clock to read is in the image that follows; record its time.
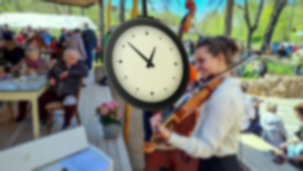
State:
12,52
